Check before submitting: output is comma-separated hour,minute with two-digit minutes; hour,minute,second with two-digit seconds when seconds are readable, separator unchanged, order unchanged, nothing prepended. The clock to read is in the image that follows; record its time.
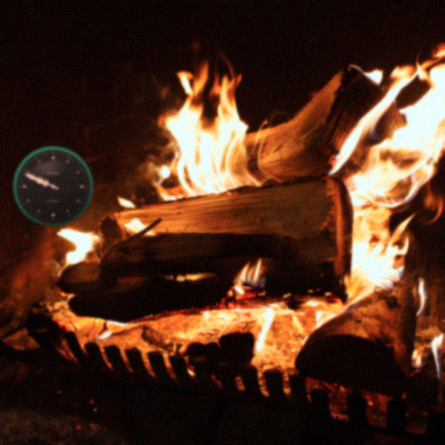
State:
9,49
